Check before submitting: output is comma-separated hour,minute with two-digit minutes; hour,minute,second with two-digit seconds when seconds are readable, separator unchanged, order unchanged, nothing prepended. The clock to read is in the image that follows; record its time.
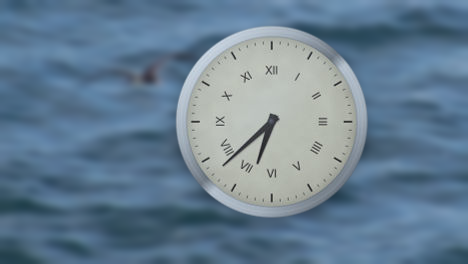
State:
6,38
